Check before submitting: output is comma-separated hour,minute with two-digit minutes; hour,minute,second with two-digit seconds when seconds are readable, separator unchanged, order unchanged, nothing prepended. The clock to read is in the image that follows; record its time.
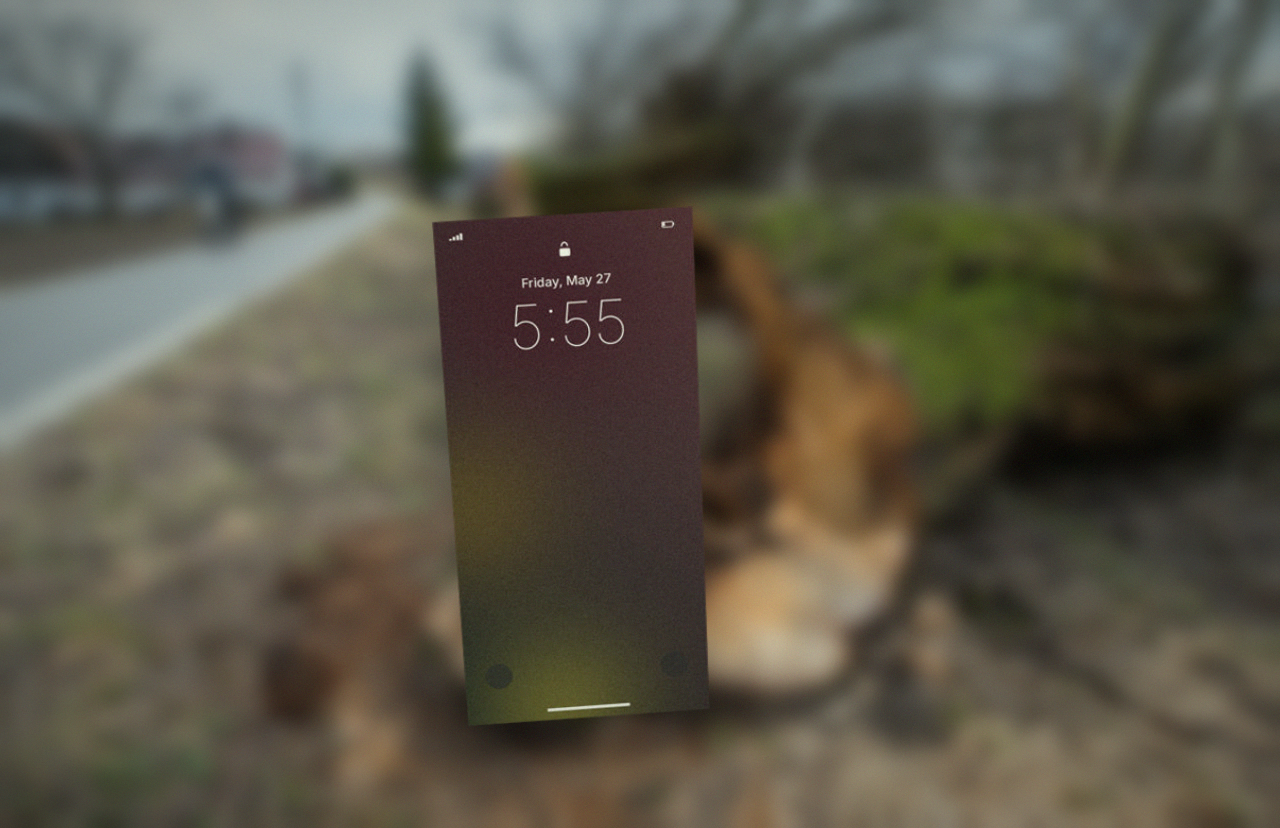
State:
5,55
